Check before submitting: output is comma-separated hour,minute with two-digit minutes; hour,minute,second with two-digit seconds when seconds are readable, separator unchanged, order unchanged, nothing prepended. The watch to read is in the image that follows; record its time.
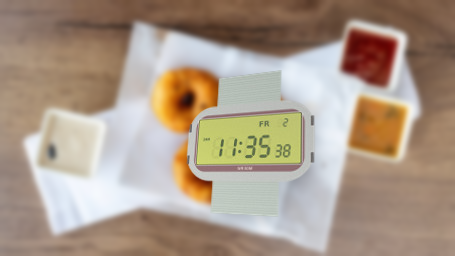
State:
11,35,38
